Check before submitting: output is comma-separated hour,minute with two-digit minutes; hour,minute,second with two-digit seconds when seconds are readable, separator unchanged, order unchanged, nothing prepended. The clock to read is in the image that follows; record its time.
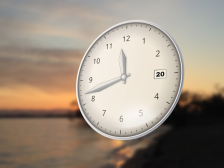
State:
11,42
